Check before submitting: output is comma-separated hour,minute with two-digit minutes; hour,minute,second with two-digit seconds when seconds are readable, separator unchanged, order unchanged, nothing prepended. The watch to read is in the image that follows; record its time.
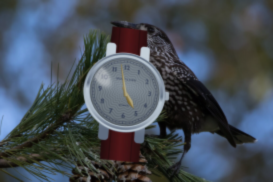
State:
4,58
